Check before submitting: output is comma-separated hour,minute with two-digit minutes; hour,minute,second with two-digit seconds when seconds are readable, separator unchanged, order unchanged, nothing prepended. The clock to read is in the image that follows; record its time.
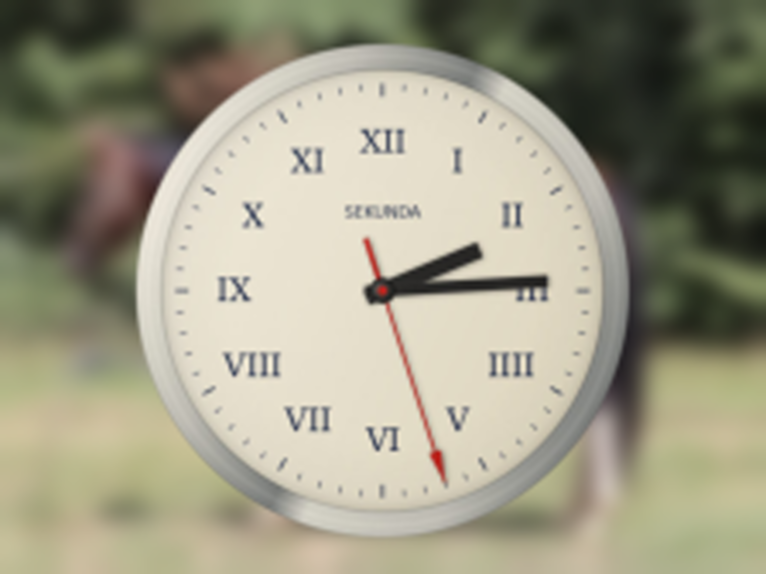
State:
2,14,27
